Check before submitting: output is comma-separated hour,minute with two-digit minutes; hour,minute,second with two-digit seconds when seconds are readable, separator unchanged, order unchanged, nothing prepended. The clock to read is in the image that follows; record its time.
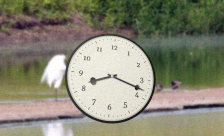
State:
8,18
